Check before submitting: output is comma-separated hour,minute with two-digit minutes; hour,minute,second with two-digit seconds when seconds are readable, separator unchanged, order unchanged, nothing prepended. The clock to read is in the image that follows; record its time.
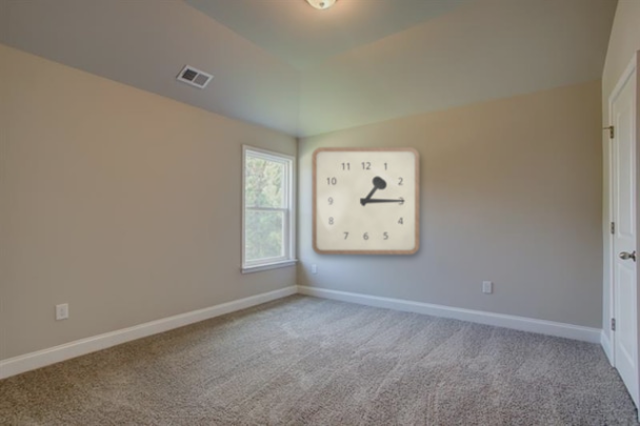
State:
1,15
